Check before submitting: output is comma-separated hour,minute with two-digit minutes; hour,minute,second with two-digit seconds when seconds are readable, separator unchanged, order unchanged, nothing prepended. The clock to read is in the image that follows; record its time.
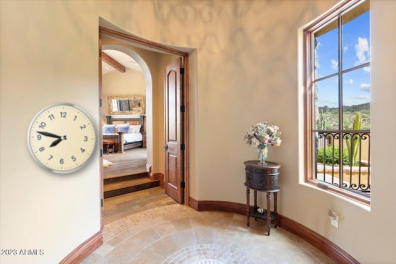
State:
7,47
